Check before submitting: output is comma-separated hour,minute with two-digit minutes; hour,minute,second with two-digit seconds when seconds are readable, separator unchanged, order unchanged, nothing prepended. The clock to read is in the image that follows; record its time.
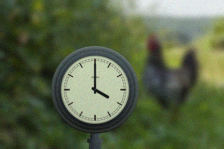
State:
4,00
